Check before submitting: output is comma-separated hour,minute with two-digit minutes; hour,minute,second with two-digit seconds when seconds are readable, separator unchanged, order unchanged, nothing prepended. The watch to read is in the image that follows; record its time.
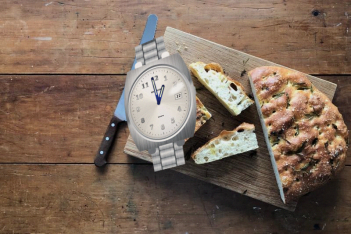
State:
12,59
